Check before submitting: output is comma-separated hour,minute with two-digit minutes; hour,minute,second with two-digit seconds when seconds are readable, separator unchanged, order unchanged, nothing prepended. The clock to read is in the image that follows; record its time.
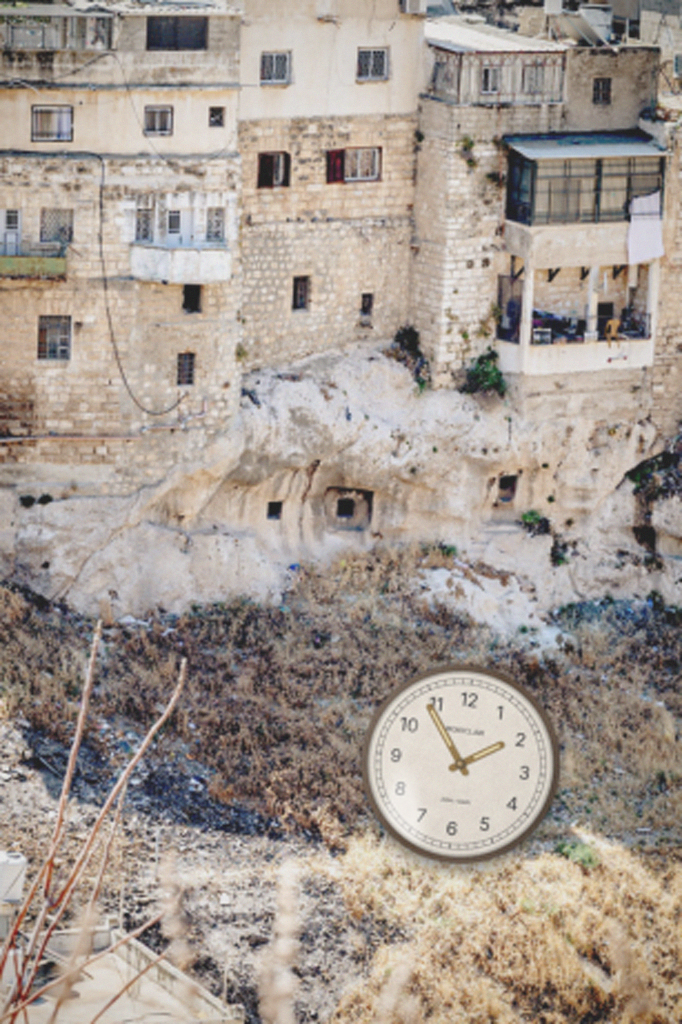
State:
1,54
